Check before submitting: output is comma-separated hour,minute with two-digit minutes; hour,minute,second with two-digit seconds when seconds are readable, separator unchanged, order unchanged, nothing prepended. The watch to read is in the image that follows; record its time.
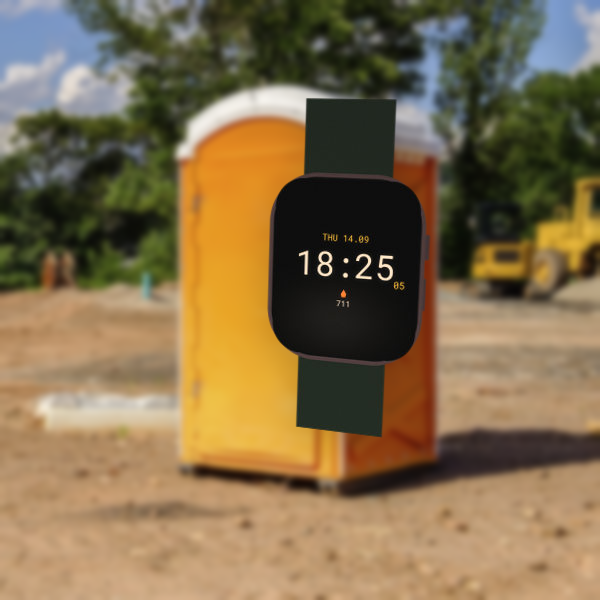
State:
18,25,05
